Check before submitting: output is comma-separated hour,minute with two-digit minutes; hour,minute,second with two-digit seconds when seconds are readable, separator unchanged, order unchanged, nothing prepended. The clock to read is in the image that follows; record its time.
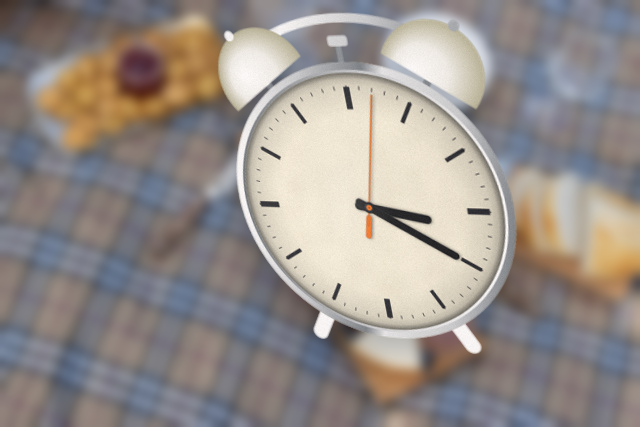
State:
3,20,02
